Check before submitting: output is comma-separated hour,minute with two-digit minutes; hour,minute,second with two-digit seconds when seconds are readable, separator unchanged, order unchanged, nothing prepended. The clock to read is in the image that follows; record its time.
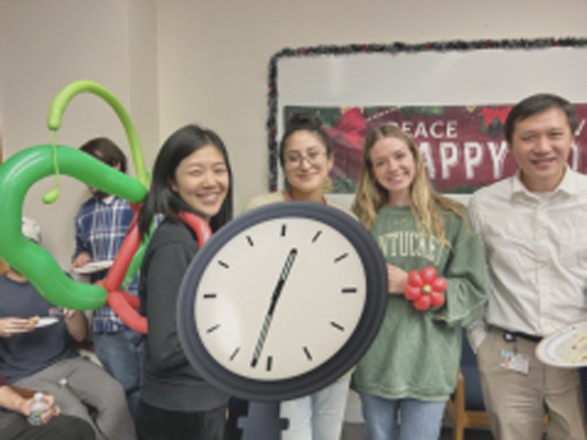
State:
12,32
